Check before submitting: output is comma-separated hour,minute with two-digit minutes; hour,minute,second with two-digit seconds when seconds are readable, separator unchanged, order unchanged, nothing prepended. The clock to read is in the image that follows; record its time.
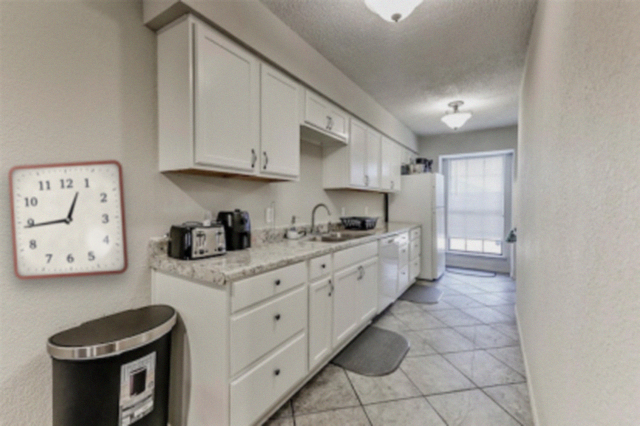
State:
12,44
